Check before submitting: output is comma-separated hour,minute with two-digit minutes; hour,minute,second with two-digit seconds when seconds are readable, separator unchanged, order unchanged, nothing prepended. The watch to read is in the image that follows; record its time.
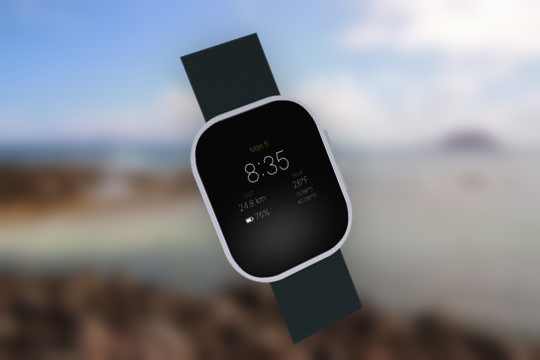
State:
8,35
